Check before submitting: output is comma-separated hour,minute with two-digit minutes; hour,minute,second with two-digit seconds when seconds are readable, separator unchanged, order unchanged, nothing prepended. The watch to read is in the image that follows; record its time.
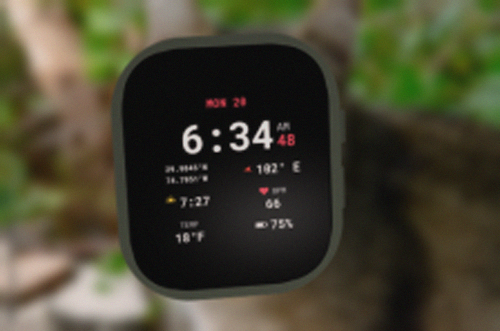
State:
6,34,48
